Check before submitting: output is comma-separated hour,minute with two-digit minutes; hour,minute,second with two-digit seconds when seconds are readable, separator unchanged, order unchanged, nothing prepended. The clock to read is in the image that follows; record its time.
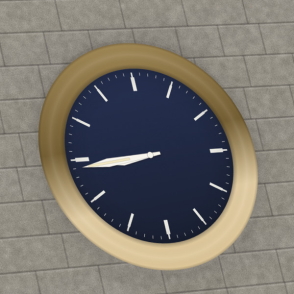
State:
8,44
